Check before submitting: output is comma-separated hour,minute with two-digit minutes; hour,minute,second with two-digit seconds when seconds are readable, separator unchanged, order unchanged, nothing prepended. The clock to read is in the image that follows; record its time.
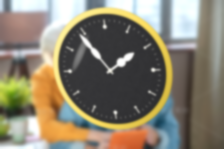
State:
1,54
